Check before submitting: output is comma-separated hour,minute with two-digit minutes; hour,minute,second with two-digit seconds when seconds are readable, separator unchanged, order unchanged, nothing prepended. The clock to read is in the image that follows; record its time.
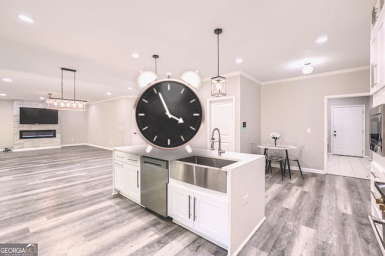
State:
3,56
